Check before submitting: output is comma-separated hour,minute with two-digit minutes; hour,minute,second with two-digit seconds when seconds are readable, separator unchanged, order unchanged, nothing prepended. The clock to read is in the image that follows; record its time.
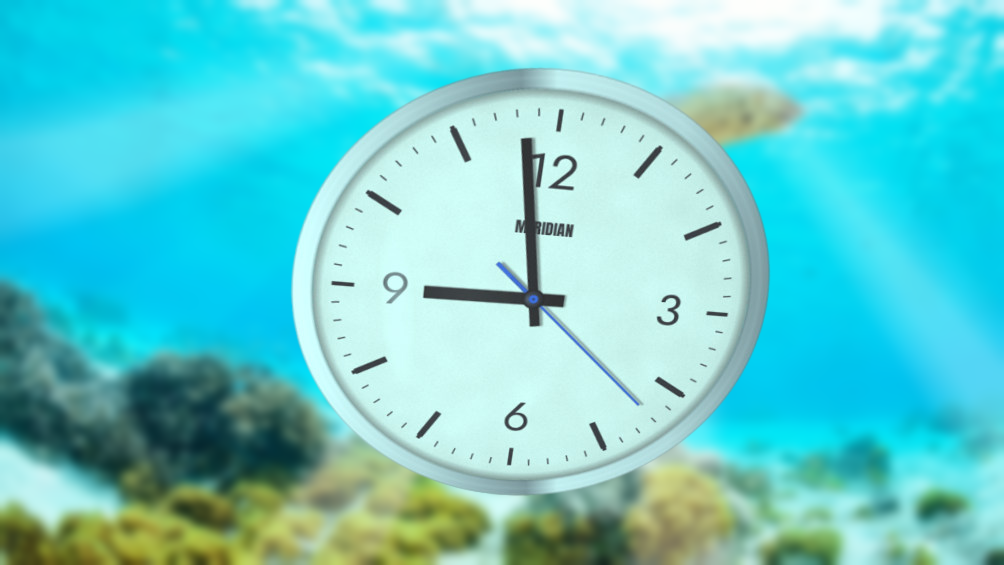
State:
8,58,22
